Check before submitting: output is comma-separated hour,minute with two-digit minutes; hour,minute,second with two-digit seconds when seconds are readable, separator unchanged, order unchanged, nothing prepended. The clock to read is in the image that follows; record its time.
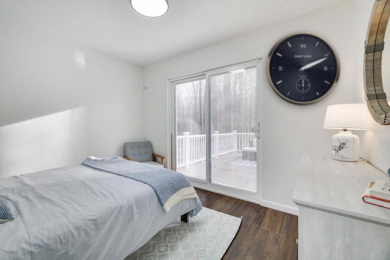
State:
2,11
